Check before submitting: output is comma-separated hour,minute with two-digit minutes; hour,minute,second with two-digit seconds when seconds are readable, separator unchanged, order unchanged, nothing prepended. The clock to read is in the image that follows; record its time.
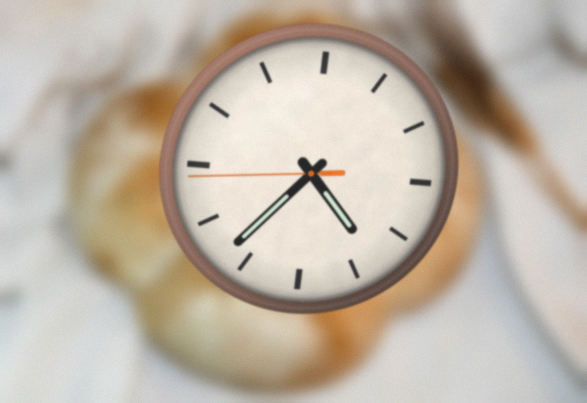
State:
4,36,44
